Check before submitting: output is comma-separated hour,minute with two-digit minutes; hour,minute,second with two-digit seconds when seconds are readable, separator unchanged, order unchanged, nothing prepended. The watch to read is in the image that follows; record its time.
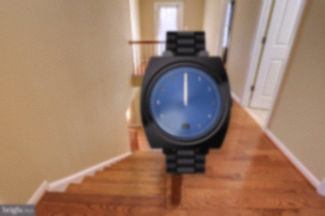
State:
12,00
